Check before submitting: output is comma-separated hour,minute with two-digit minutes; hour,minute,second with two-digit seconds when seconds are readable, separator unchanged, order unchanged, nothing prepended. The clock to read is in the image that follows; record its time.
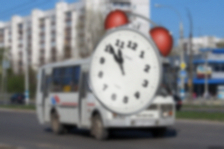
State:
10,51
